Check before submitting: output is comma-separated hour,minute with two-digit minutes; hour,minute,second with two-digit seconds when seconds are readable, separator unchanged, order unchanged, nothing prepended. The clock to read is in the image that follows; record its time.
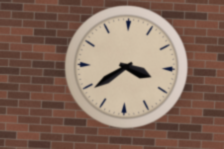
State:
3,39
